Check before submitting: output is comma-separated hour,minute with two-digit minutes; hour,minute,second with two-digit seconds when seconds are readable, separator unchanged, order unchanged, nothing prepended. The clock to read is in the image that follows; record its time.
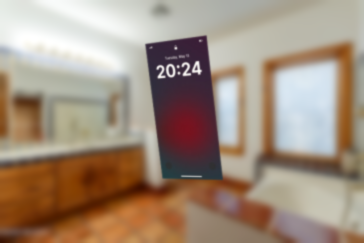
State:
20,24
